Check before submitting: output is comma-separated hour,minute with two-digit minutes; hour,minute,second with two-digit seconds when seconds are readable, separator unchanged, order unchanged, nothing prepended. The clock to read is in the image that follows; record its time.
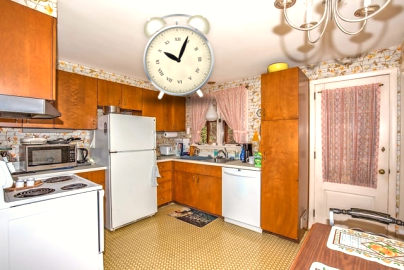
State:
10,04
